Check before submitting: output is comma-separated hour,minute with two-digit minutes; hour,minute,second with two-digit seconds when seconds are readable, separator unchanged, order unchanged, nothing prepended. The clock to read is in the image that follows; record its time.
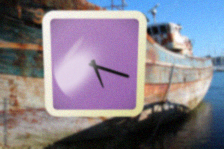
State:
5,18
